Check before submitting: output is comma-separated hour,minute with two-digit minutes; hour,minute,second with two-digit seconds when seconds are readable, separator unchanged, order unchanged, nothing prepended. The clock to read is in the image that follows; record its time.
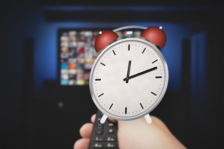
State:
12,12
